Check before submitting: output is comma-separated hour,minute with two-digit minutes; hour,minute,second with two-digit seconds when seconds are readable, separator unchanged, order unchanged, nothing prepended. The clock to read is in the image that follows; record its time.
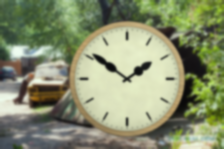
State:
1,51
